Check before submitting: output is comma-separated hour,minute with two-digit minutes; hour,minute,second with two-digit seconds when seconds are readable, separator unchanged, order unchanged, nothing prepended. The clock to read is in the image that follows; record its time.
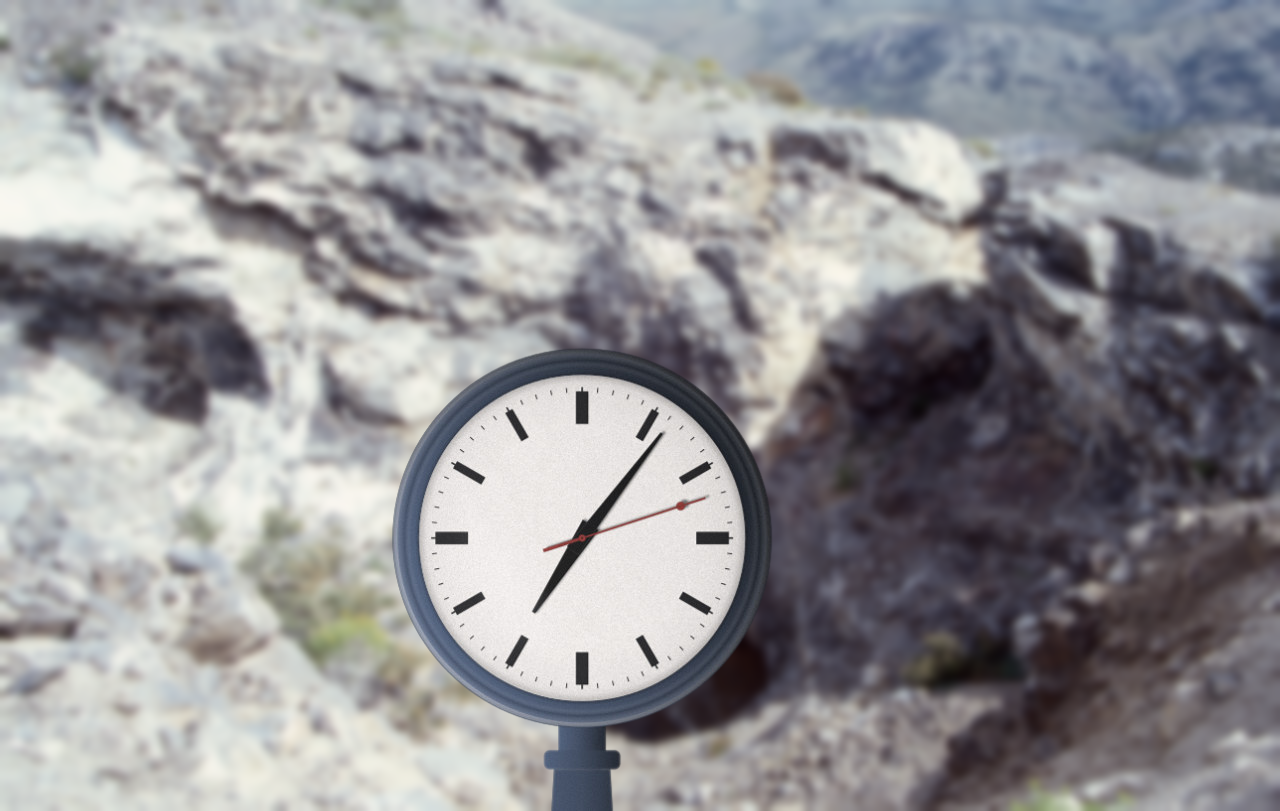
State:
7,06,12
